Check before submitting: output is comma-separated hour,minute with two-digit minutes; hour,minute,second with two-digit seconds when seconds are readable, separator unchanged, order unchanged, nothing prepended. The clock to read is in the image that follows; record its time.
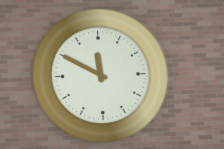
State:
11,50
